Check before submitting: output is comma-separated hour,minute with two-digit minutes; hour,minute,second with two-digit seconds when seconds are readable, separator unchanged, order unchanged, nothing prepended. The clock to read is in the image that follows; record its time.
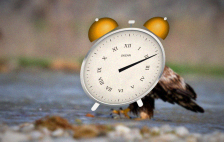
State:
2,11
